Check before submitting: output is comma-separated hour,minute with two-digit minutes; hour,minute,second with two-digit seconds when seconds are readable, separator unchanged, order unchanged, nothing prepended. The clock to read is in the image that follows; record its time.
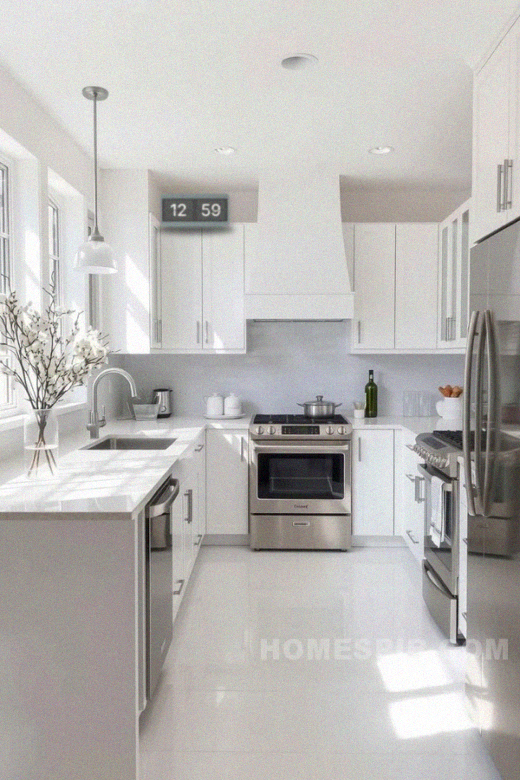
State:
12,59
